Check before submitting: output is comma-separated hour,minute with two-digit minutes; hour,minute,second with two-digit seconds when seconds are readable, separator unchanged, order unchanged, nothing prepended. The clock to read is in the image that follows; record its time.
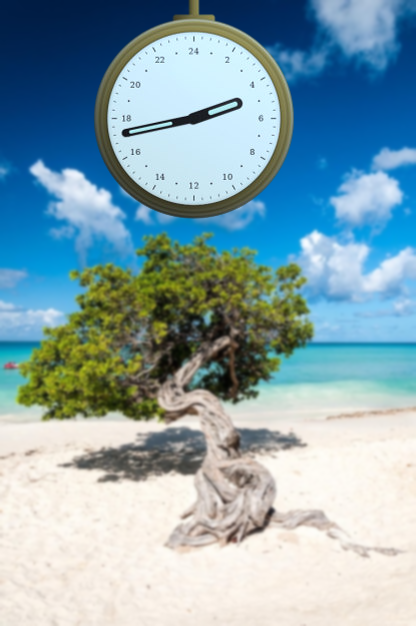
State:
4,43
